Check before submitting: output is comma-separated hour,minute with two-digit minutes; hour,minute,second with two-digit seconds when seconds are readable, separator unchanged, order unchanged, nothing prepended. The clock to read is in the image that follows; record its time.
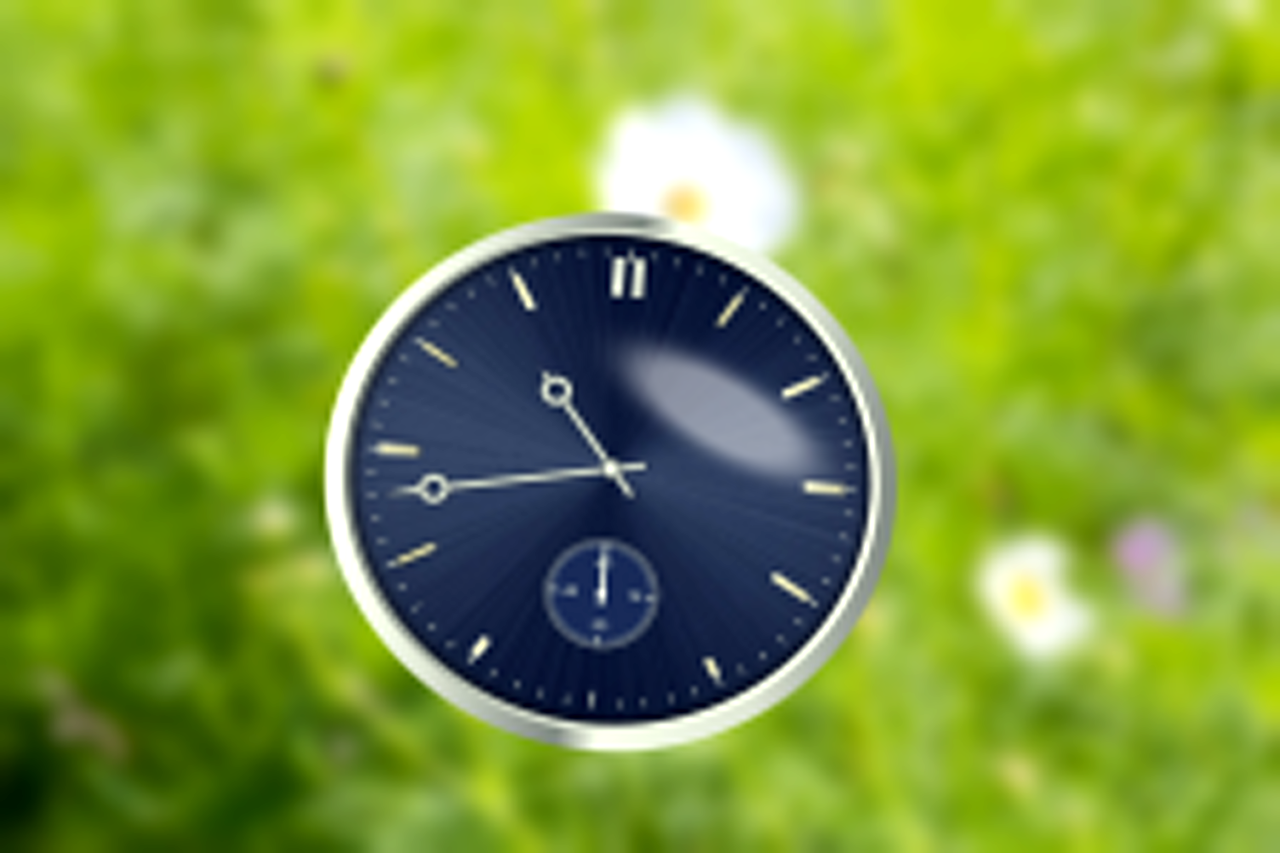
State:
10,43
